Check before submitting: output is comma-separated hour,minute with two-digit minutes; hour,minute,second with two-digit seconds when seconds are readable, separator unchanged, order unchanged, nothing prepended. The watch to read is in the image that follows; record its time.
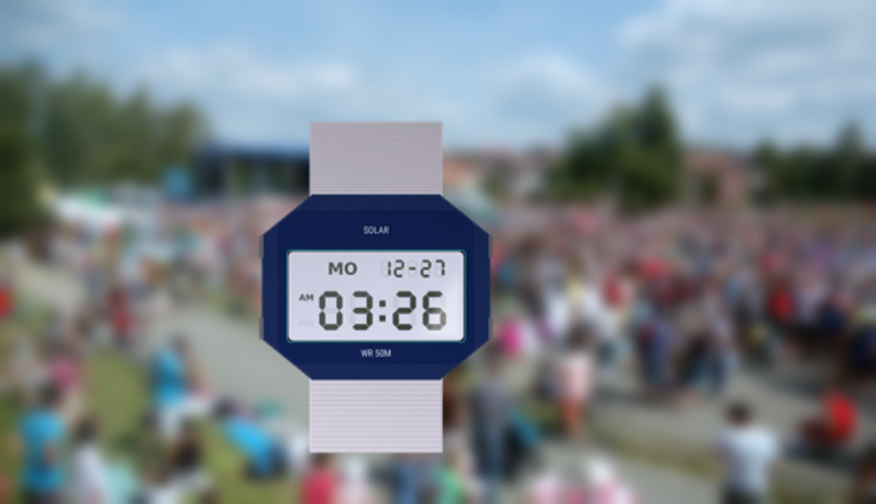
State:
3,26
